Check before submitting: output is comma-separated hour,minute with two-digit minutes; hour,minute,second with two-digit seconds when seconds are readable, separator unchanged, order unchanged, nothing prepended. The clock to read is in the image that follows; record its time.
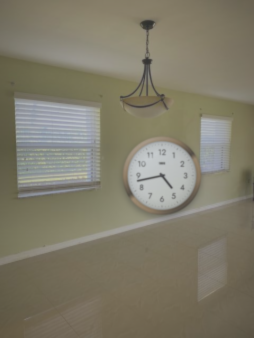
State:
4,43
